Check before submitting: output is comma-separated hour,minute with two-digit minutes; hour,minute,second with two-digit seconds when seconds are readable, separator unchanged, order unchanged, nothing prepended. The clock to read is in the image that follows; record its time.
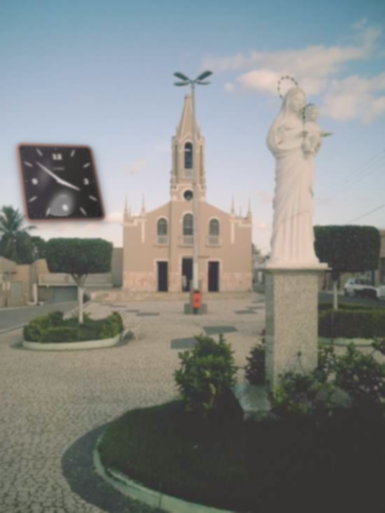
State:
3,52
